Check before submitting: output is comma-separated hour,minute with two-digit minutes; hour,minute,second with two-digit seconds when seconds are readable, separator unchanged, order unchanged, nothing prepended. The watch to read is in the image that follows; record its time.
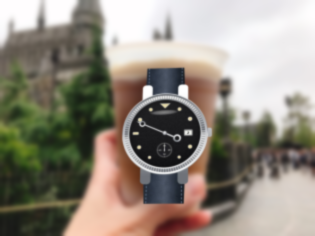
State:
3,49
